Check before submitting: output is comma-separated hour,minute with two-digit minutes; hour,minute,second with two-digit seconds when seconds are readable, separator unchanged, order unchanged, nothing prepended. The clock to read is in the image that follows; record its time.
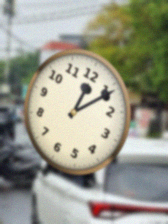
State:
12,06
